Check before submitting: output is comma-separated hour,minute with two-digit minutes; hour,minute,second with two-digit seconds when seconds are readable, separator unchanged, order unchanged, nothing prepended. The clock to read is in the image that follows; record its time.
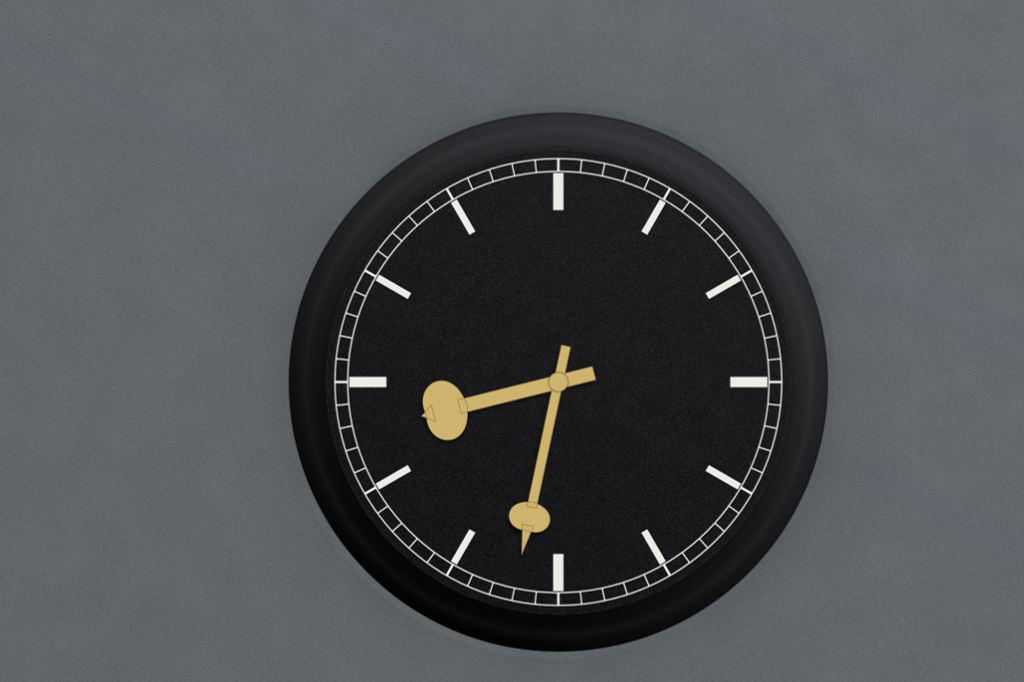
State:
8,32
